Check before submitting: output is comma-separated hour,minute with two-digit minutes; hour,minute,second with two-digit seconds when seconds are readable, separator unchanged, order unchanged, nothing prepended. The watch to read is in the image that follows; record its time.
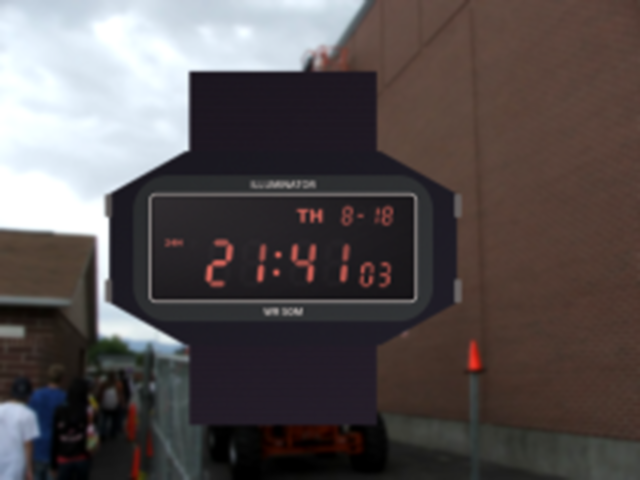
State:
21,41,03
